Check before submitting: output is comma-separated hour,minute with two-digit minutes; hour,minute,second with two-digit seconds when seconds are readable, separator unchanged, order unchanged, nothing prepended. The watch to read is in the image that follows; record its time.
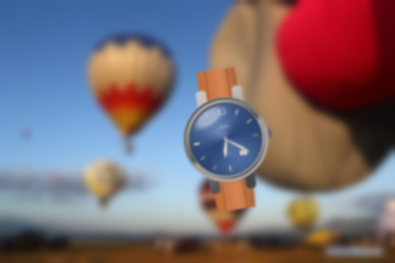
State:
6,21
